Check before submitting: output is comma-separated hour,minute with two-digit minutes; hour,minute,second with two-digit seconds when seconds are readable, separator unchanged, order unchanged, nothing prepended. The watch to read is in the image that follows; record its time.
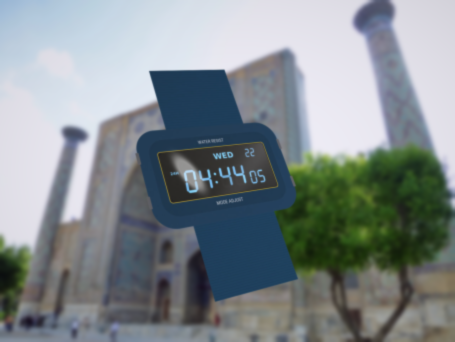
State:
4,44,05
